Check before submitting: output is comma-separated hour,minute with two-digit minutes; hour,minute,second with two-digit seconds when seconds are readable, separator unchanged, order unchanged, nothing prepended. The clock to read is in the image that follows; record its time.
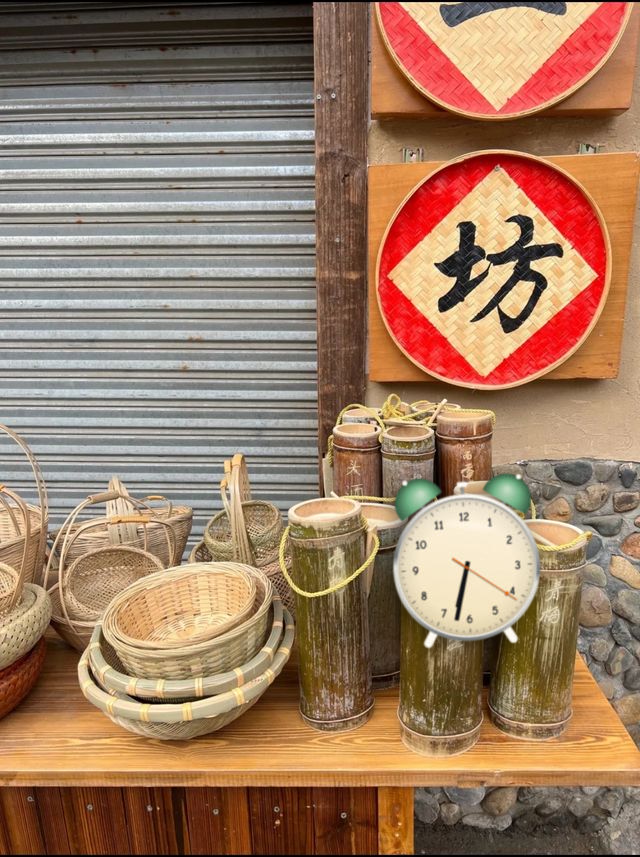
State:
6,32,21
